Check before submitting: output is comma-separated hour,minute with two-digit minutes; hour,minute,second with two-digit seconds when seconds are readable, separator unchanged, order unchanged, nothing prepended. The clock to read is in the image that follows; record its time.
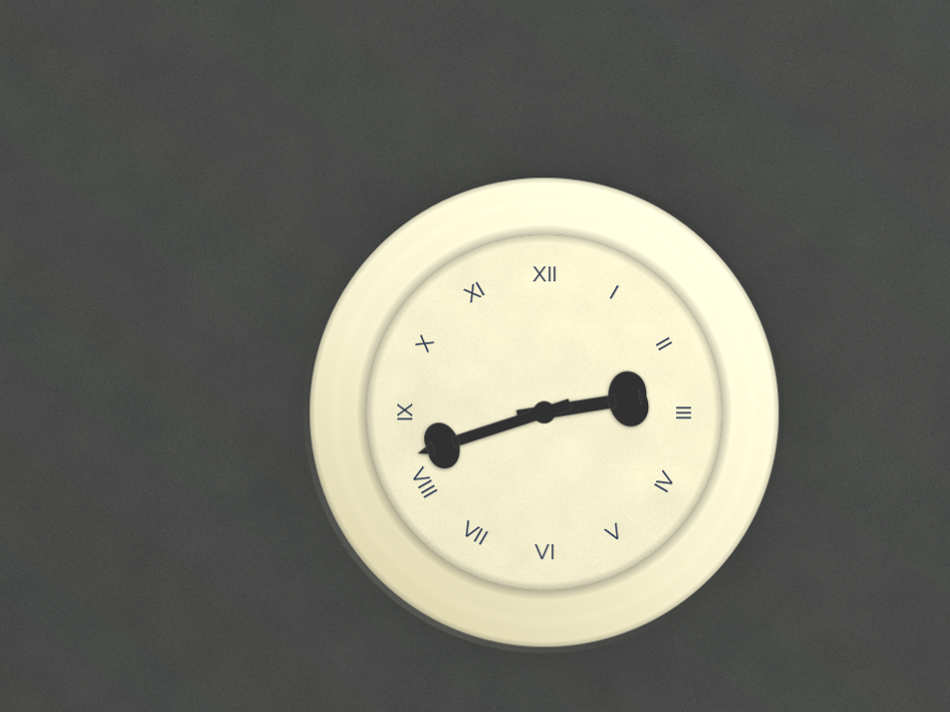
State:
2,42
